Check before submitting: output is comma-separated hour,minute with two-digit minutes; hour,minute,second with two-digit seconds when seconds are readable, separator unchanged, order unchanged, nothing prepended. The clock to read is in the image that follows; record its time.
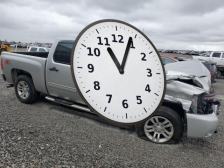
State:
11,04
